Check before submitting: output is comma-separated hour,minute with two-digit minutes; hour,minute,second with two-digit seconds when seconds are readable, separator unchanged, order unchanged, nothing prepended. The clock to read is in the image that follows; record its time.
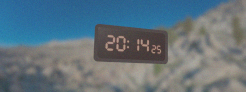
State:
20,14,25
